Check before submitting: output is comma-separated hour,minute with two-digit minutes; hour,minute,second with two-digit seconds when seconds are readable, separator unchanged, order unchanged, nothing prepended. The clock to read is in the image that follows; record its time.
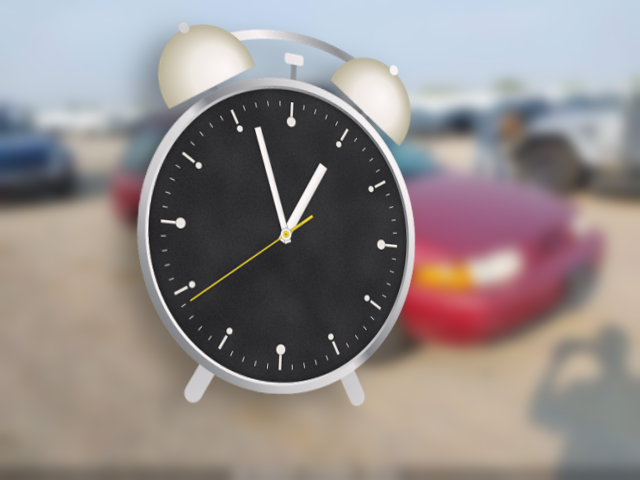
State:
12,56,39
